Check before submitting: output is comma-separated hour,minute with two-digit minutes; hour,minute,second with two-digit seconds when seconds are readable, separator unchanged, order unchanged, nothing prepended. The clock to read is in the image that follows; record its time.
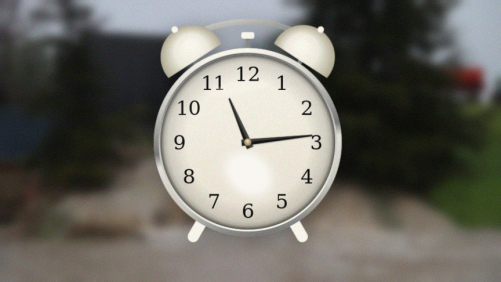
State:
11,14
